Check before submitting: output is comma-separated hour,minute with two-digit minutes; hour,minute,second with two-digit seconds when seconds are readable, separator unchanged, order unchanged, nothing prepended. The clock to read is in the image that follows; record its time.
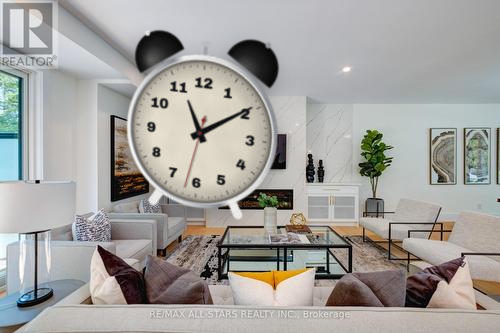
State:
11,09,32
